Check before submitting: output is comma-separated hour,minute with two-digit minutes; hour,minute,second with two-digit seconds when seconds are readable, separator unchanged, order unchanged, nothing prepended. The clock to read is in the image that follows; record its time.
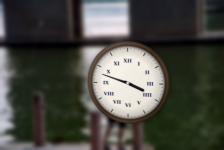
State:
3,48
